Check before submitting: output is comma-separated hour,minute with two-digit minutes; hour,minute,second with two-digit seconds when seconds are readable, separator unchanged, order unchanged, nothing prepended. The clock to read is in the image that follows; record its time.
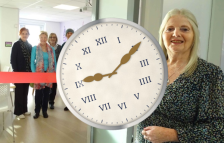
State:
9,10
